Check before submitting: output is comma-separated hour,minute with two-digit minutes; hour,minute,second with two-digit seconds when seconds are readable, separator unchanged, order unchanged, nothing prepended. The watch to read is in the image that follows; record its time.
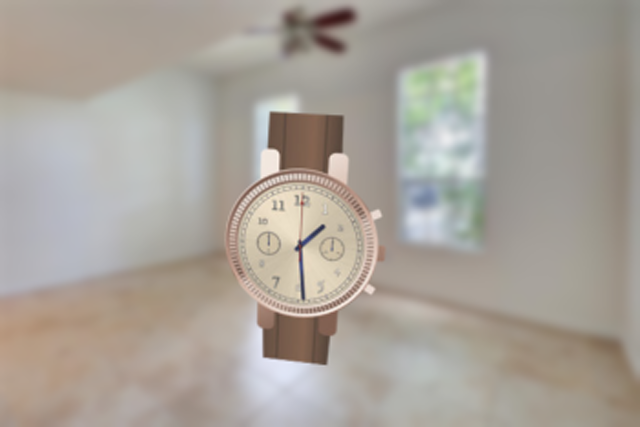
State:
1,29
